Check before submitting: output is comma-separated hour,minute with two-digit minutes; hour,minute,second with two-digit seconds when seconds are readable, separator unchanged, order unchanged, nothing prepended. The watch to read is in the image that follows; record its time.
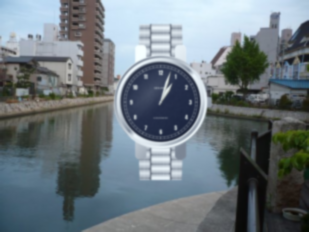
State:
1,03
